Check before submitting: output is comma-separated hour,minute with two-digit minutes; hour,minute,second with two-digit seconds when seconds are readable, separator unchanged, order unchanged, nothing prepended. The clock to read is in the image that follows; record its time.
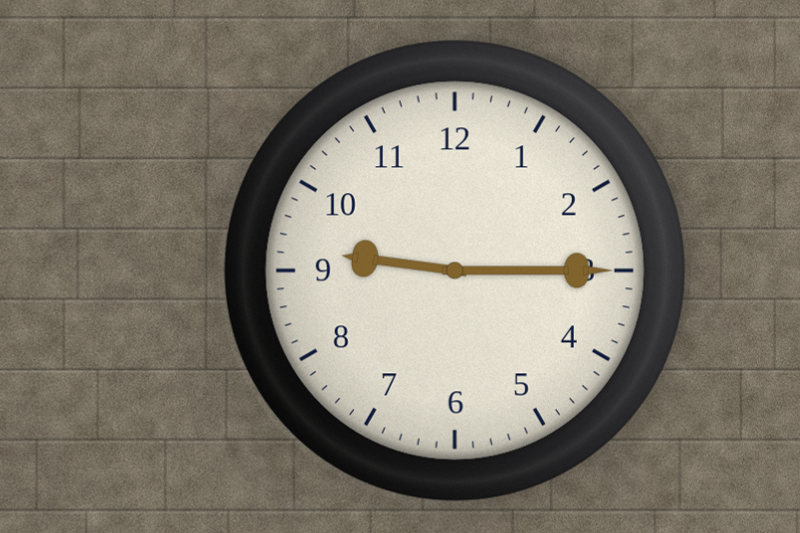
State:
9,15
